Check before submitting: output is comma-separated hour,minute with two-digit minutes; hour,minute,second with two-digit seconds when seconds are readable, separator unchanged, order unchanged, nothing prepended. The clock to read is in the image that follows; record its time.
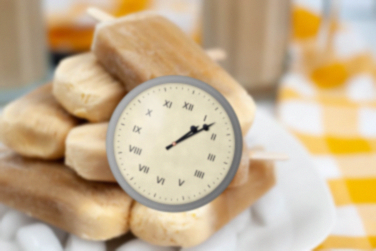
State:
1,07
